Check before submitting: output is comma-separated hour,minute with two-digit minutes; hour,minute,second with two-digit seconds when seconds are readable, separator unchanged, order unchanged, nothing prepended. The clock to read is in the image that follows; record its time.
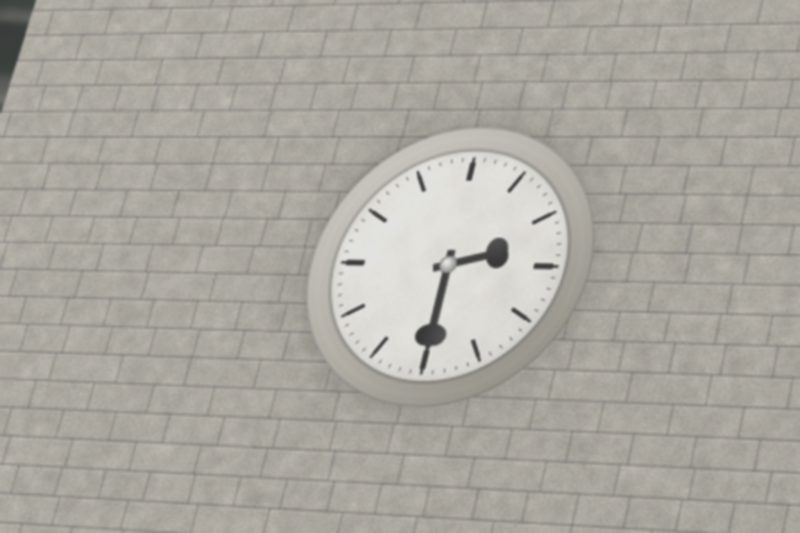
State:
2,30
